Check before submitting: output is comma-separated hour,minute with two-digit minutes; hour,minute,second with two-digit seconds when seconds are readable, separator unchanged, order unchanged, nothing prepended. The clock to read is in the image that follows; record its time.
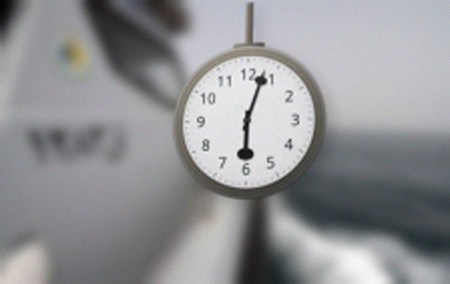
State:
6,03
